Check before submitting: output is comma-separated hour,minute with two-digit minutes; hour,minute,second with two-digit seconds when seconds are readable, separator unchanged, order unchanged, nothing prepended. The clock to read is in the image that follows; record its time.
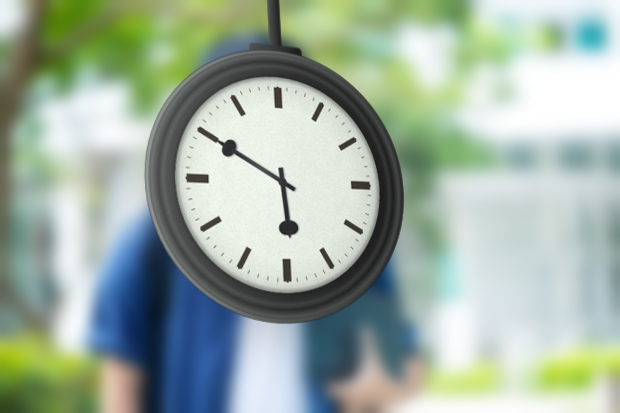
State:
5,50
